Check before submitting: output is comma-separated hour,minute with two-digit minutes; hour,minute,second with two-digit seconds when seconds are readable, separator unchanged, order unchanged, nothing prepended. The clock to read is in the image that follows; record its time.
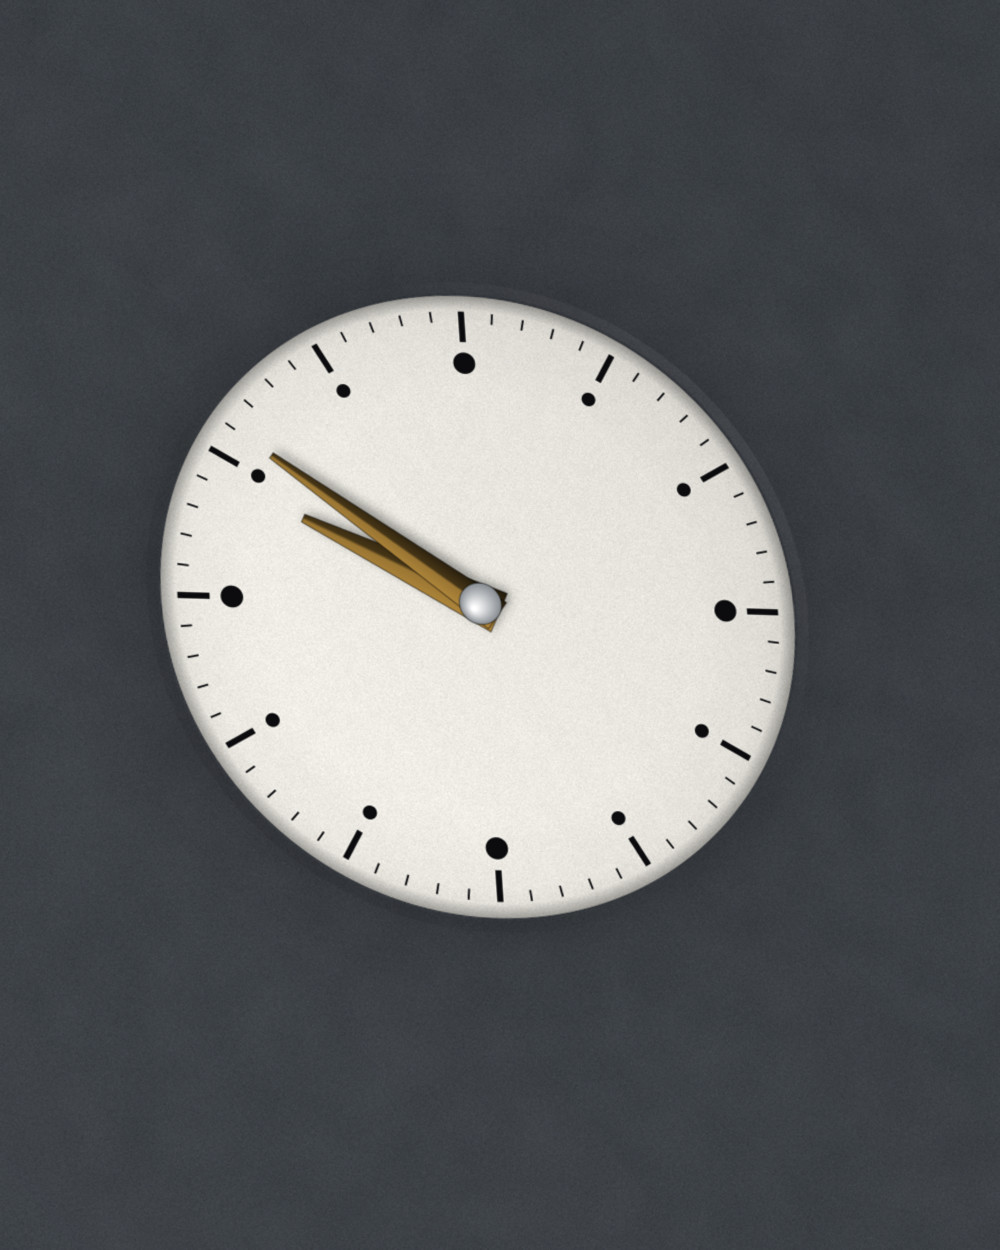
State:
9,51
